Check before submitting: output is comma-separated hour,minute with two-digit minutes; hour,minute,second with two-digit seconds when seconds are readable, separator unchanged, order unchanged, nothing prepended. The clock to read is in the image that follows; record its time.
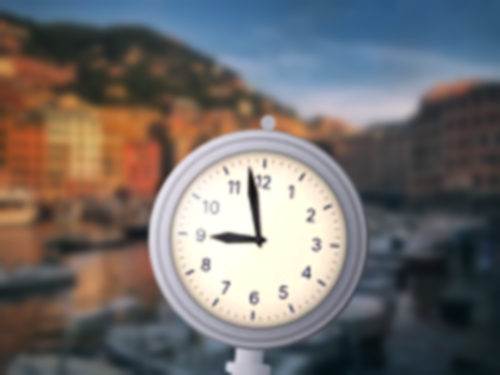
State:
8,58
